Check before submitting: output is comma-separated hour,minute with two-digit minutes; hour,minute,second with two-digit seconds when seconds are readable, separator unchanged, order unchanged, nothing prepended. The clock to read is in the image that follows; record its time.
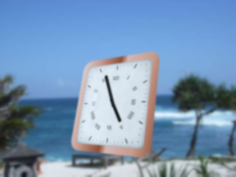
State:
4,56
